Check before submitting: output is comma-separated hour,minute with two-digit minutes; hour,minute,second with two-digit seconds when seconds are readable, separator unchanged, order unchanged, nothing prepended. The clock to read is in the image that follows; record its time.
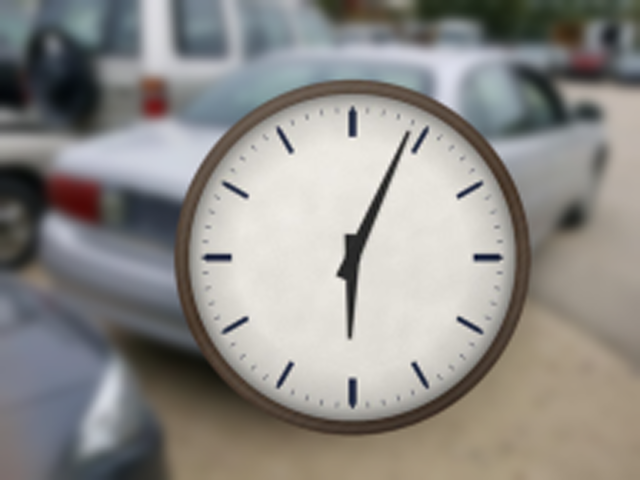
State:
6,04
